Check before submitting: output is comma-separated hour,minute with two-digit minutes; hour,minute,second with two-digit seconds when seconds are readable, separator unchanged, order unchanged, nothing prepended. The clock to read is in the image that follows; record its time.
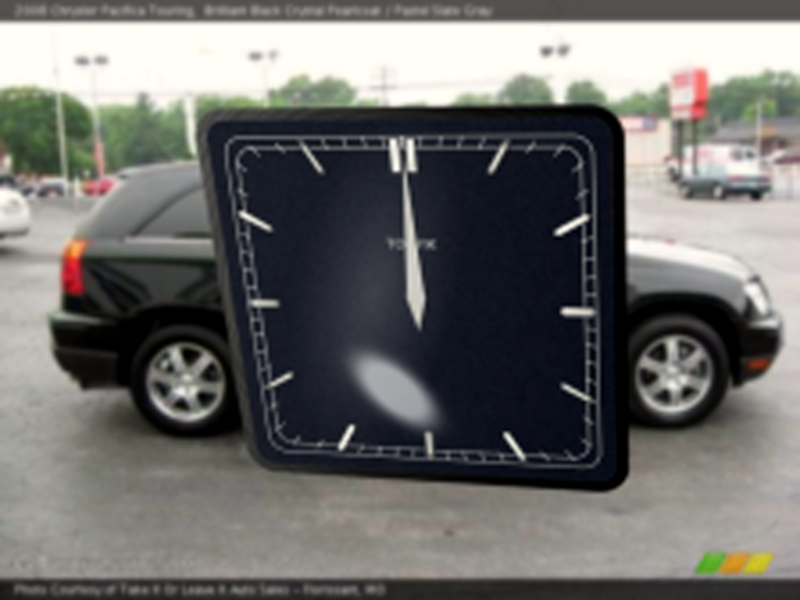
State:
12,00
